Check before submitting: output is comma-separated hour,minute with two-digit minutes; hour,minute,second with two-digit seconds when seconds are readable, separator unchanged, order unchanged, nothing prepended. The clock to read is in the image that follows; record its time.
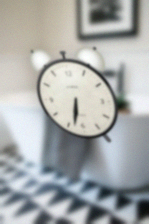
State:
6,33
